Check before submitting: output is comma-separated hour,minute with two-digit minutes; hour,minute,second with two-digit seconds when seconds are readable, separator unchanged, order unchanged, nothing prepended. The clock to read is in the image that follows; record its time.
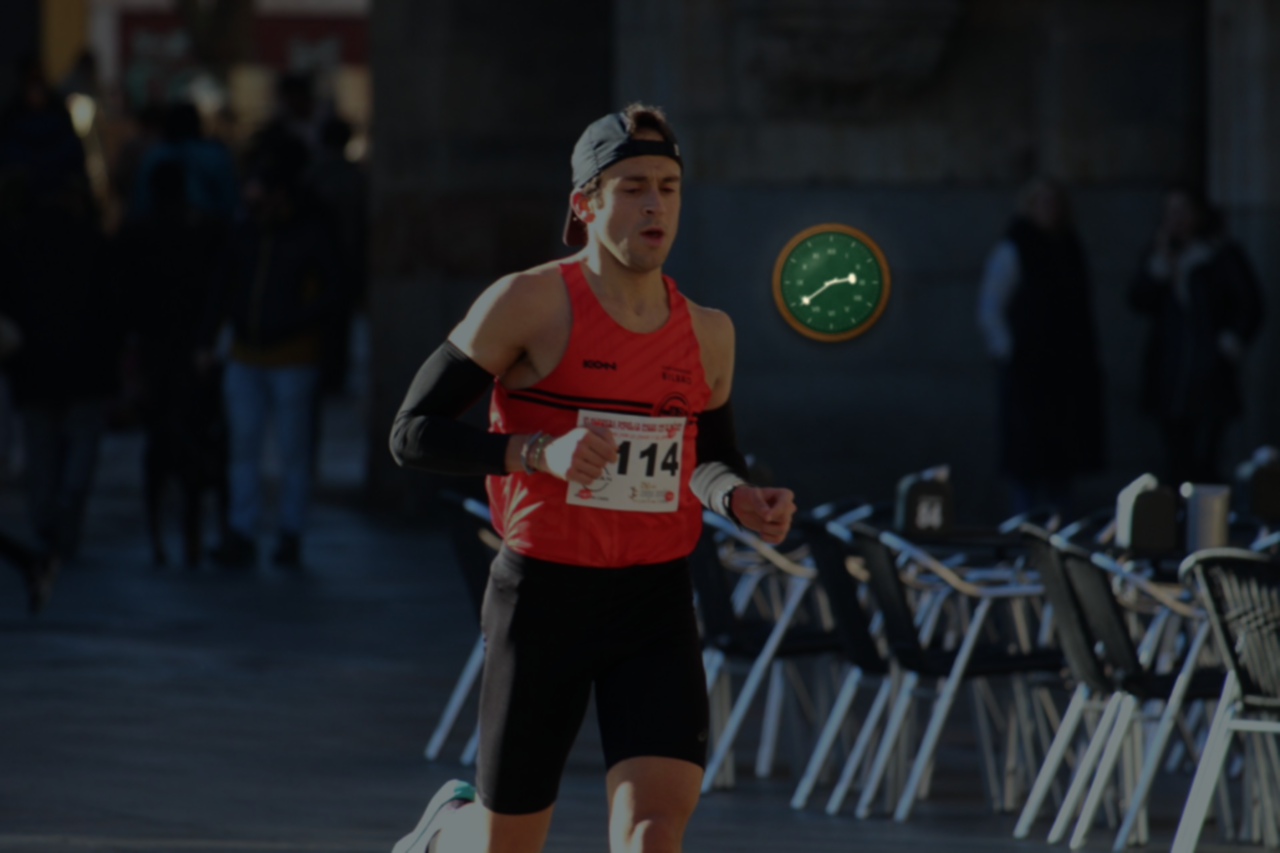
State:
2,39
